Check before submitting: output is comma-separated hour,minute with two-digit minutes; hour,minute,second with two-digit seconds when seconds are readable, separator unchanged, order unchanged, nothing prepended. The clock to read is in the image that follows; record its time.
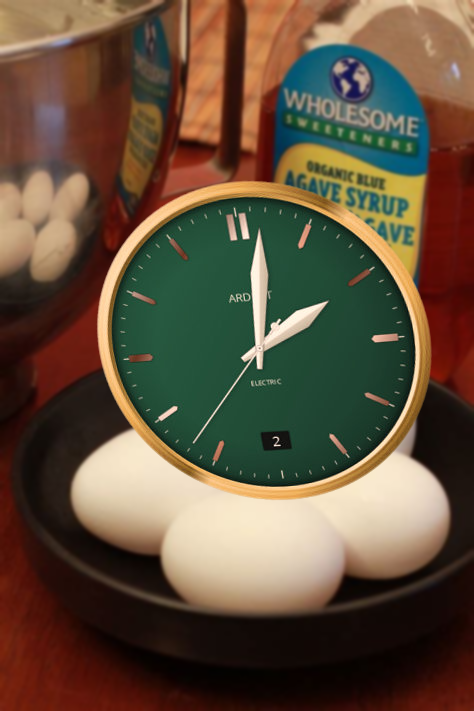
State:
2,01,37
